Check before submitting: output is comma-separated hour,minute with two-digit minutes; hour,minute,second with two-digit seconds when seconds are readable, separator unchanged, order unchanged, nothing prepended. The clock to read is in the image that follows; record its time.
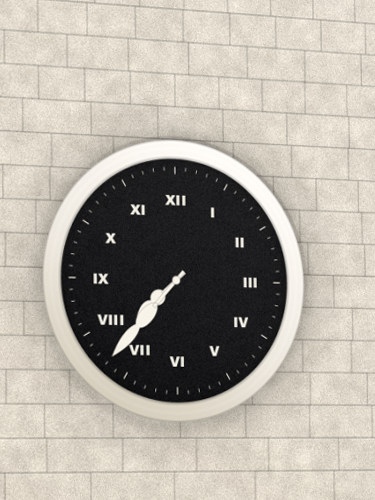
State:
7,37
